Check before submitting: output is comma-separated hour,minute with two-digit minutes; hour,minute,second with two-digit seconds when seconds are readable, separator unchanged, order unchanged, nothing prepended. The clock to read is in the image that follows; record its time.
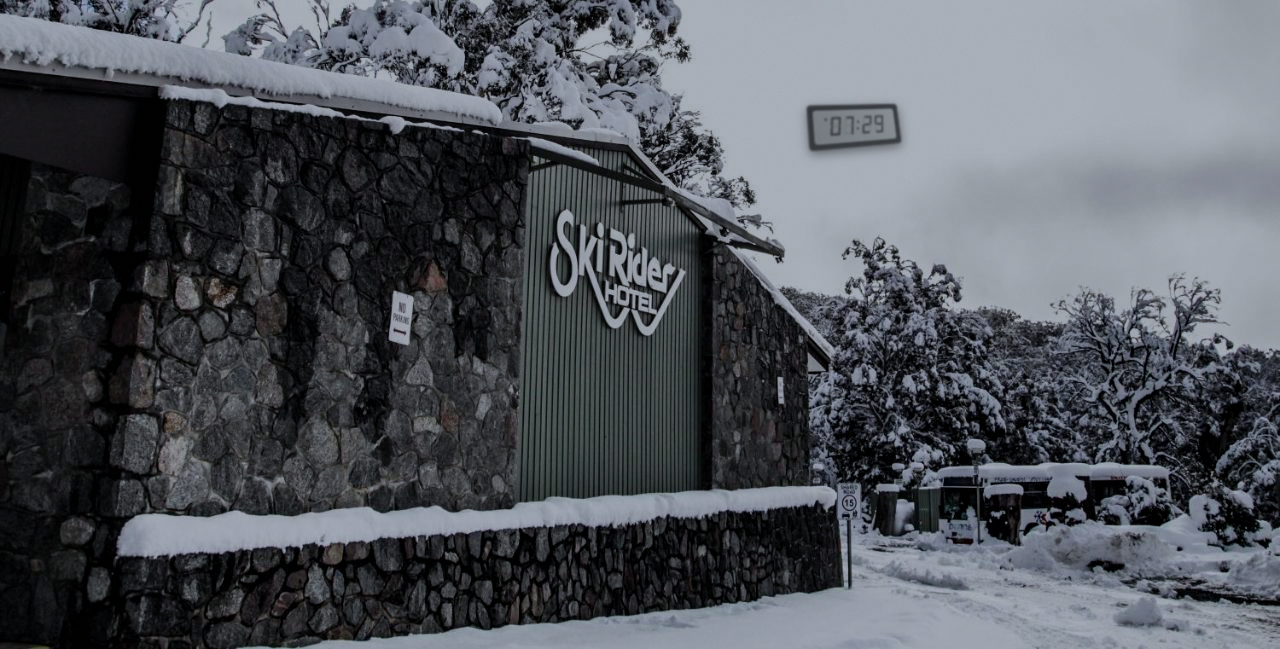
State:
7,29
